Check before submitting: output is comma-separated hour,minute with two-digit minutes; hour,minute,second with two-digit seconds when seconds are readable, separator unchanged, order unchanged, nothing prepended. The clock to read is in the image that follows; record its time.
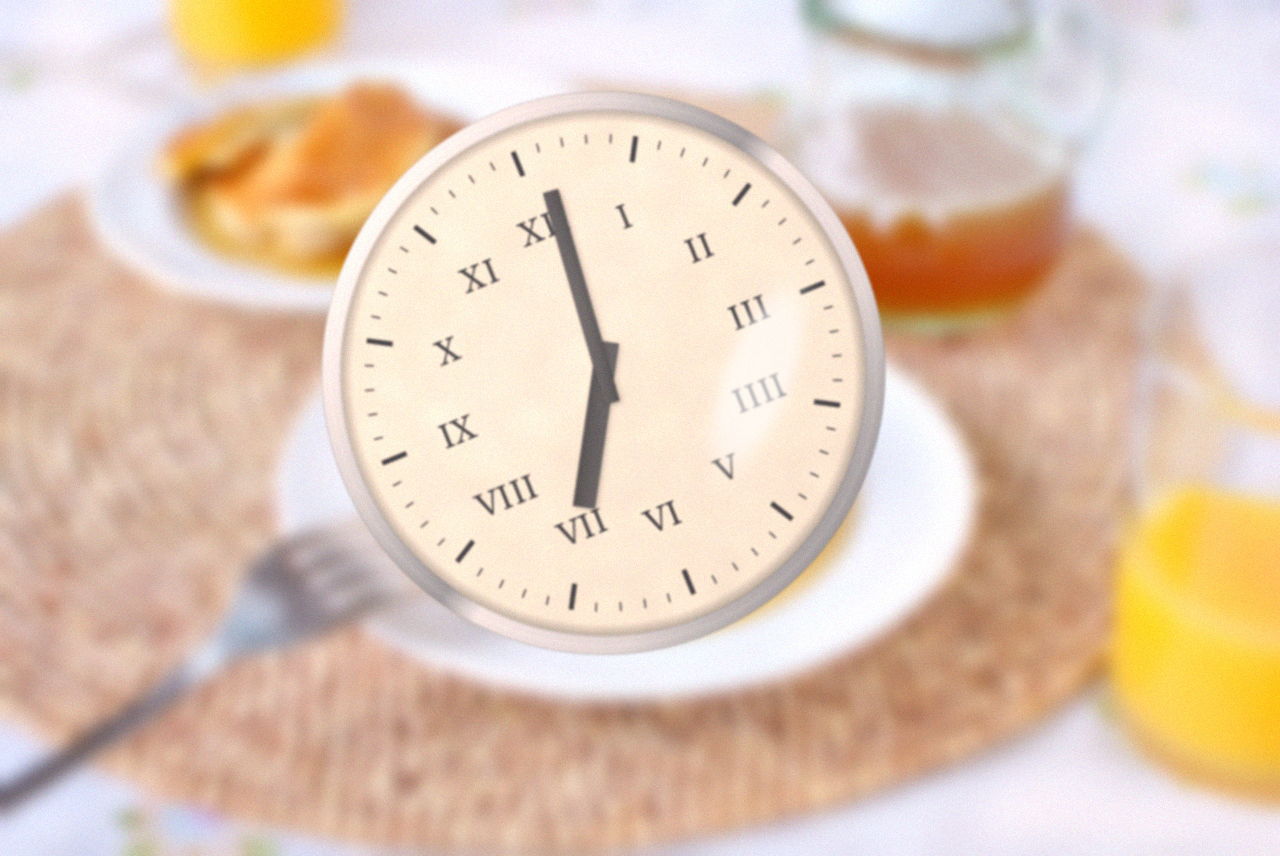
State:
7,01
